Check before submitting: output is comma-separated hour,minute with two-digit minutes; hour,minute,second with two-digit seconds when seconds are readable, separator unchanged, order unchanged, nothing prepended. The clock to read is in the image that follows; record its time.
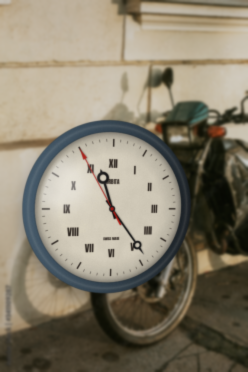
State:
11,23,55
